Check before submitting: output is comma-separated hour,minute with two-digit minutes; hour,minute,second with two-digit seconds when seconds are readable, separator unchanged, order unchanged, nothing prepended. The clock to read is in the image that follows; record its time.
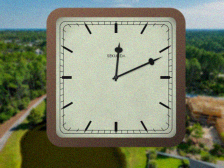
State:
12,11
